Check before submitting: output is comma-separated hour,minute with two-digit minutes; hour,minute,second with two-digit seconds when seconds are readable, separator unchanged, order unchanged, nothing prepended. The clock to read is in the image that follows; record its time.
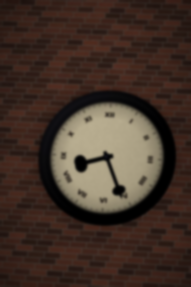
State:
8,26
